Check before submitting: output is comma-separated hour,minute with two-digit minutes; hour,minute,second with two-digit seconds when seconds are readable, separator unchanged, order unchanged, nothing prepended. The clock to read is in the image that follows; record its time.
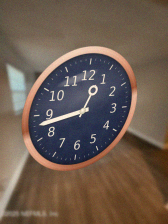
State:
12,43
